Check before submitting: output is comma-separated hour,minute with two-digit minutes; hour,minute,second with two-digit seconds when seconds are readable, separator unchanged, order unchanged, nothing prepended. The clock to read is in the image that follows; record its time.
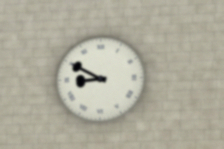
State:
8,50
